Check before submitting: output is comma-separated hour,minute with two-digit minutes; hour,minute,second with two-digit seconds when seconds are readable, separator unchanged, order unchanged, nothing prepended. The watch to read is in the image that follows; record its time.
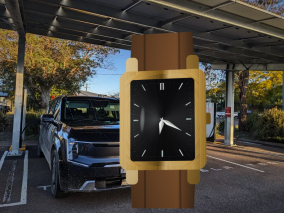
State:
6,20
